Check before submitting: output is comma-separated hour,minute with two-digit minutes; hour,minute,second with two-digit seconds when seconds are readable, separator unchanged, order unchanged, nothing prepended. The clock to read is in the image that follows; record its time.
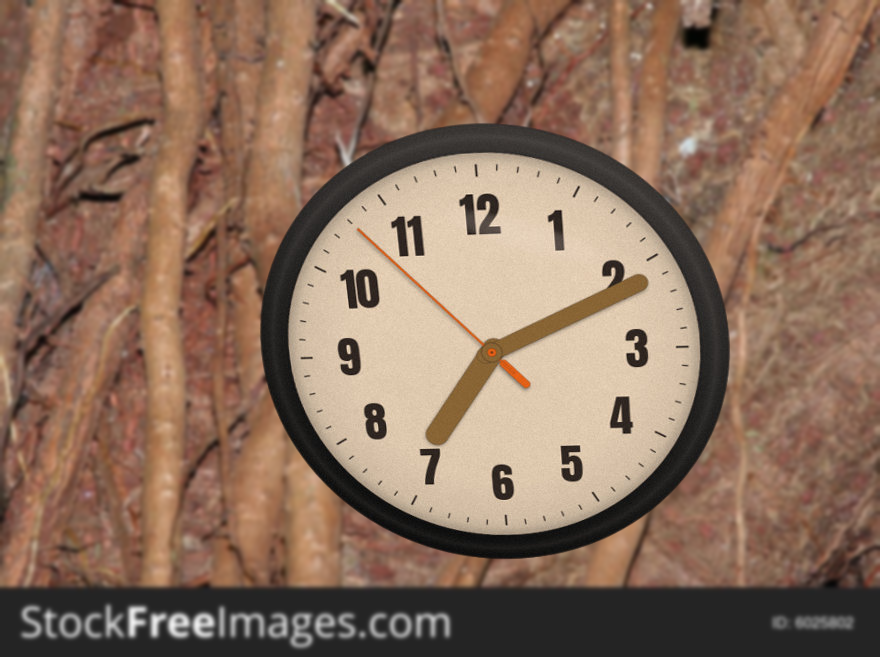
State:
7,10,53
